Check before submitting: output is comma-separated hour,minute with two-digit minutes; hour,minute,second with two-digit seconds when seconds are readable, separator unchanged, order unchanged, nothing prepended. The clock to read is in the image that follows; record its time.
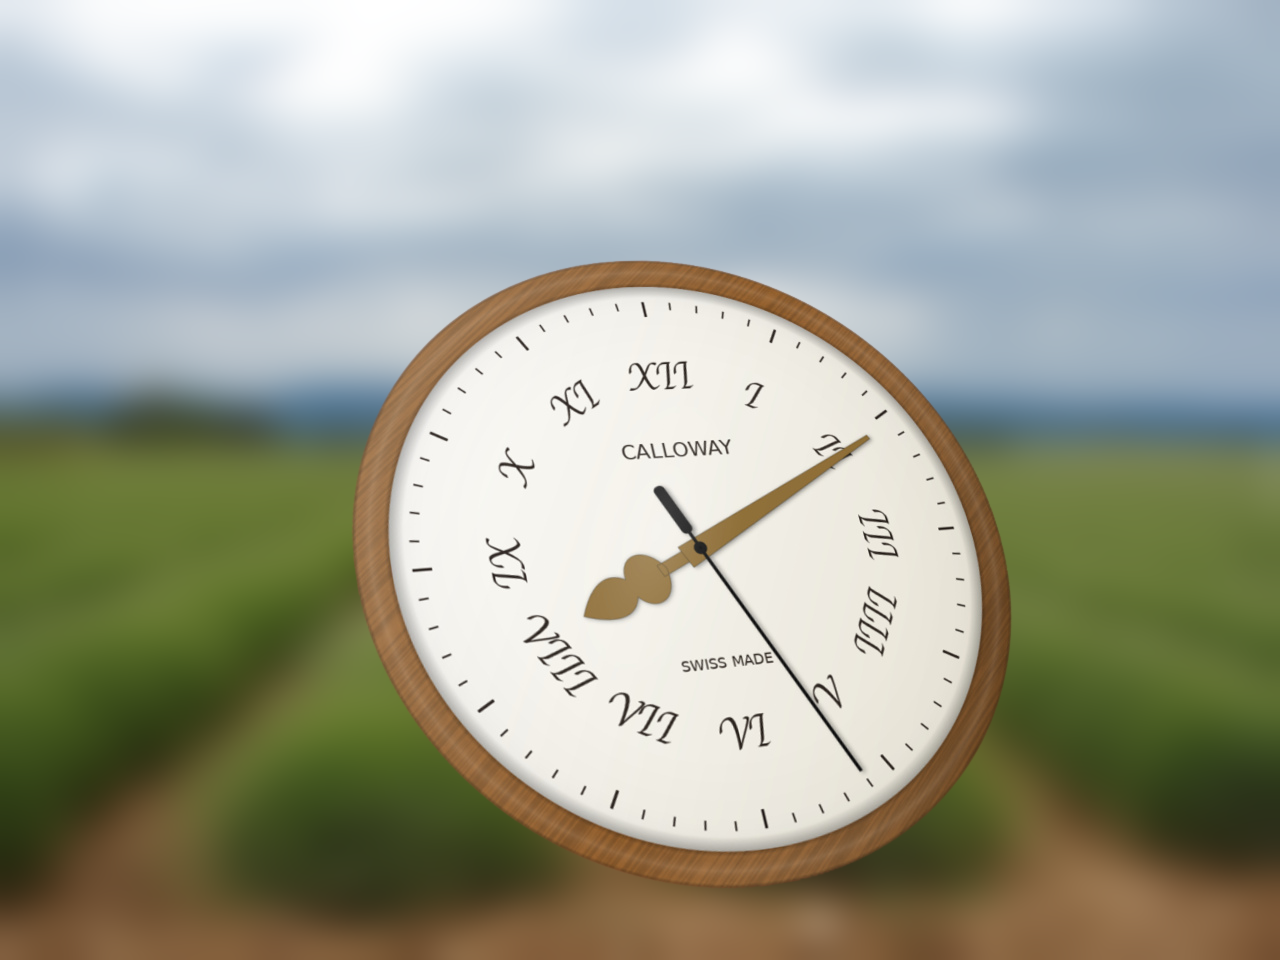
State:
8,10,26
